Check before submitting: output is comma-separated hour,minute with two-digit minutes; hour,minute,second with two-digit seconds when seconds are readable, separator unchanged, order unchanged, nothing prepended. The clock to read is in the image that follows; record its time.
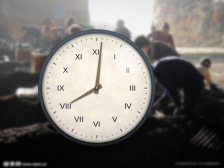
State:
8,01
